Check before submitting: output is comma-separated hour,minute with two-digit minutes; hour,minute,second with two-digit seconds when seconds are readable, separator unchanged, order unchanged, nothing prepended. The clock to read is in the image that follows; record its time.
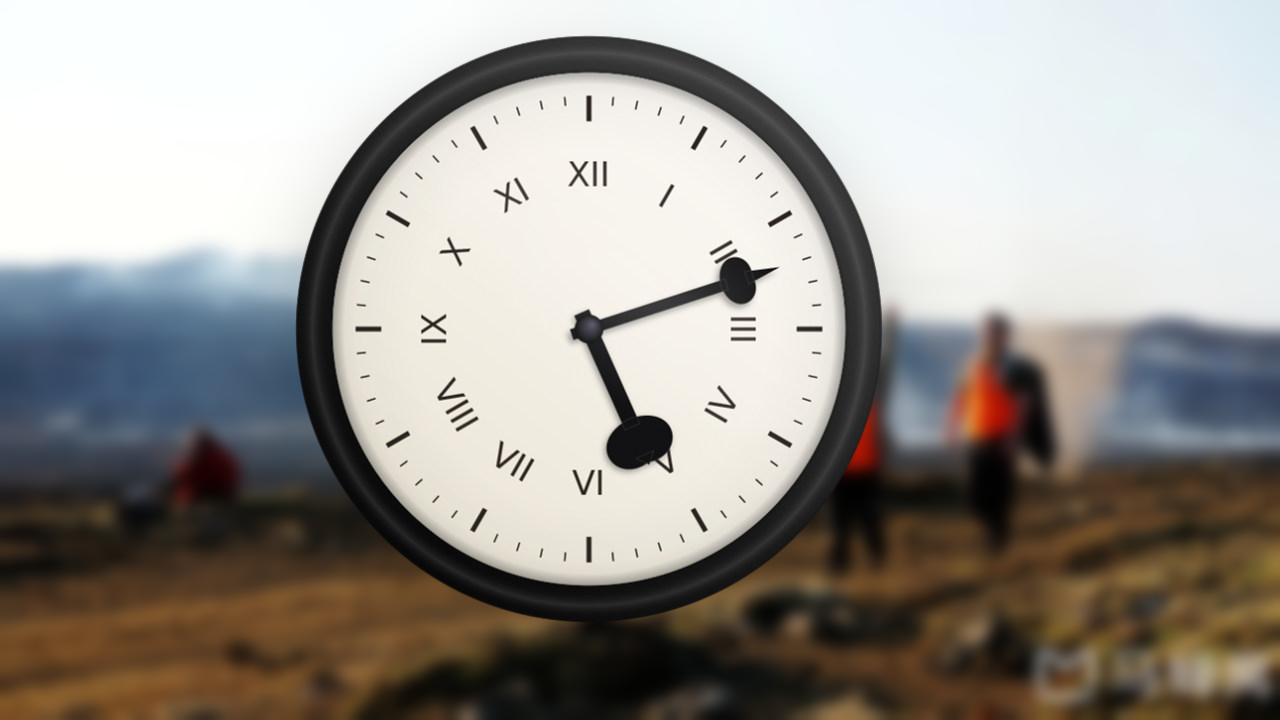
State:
5,12
